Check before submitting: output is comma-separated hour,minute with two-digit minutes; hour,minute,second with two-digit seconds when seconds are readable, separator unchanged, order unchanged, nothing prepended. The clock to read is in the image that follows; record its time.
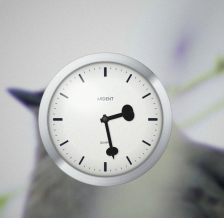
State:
2,28
